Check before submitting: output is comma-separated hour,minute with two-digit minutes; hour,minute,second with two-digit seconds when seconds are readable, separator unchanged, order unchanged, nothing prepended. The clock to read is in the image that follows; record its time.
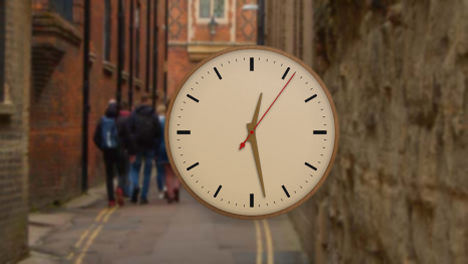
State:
12,28,06
